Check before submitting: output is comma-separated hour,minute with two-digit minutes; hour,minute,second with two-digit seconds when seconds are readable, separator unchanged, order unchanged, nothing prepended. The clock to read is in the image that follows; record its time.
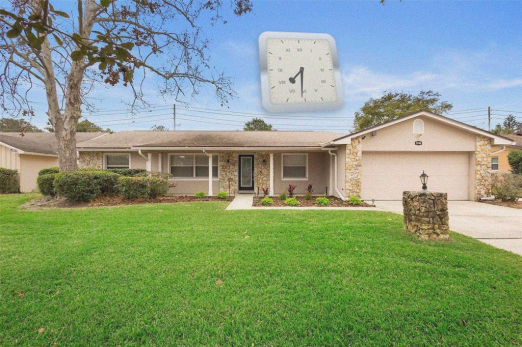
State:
7,31
